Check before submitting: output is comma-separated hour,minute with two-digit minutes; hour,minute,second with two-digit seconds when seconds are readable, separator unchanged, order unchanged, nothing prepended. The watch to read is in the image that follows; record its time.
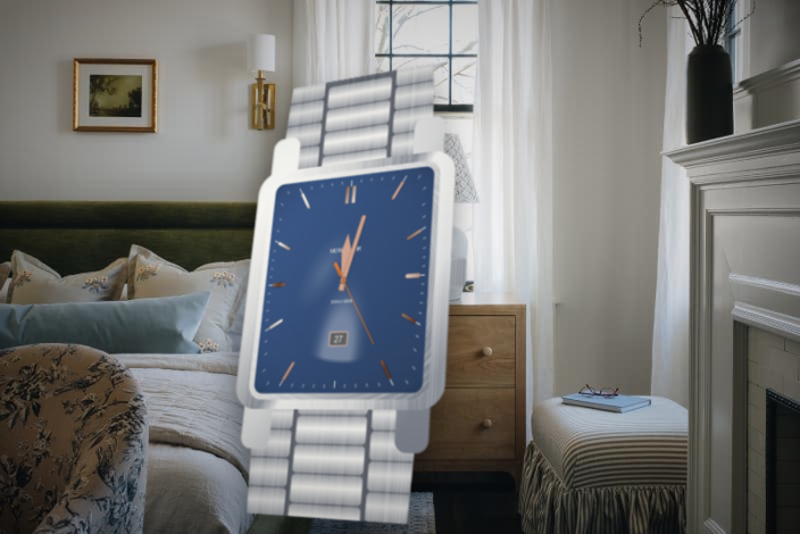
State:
12,02,25
